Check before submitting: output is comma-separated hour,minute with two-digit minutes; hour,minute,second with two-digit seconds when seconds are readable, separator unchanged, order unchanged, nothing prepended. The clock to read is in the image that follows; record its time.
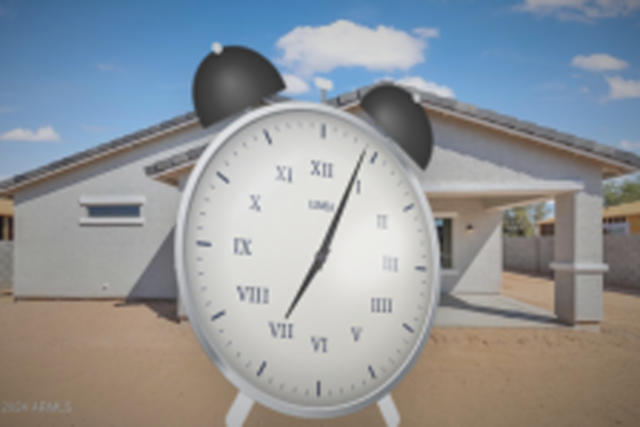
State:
7,04
